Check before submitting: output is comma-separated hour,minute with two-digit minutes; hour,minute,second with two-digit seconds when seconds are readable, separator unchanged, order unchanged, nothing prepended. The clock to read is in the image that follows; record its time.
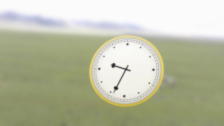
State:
9,34
